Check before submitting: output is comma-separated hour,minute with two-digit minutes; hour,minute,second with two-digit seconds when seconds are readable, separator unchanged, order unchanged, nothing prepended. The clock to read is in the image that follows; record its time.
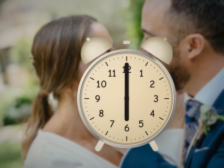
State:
6,00
